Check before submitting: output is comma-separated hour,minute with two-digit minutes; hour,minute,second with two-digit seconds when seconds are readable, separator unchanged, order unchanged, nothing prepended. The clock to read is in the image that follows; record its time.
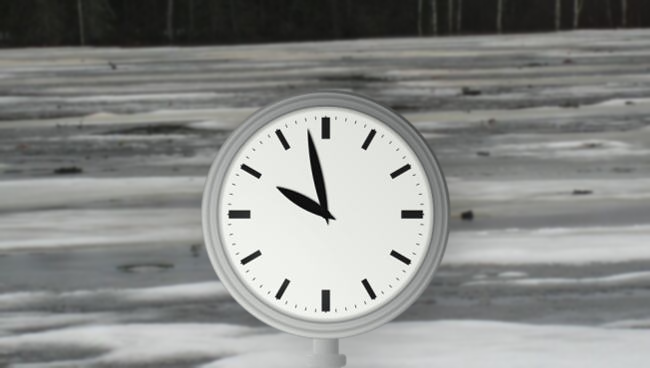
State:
9,58
